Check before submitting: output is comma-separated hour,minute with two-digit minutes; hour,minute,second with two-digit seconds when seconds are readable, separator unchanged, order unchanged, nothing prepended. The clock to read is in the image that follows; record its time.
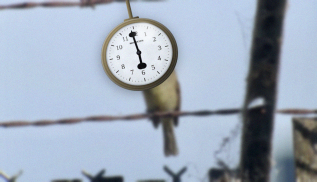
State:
5,59
